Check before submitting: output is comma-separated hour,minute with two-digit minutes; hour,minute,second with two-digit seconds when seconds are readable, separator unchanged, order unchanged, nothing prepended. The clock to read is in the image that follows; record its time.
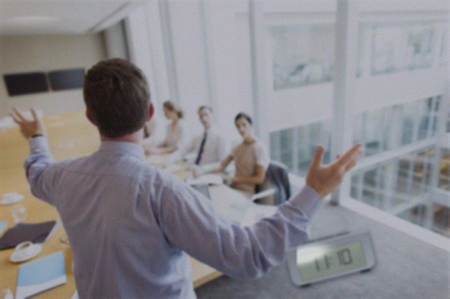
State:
11,10
